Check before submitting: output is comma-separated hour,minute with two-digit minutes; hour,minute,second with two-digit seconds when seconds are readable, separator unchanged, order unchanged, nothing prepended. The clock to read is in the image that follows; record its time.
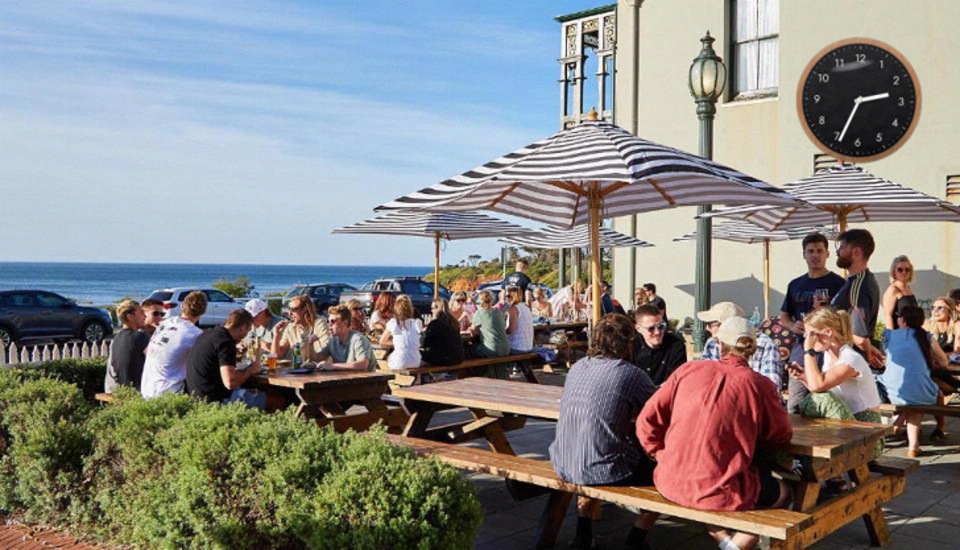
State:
2,34
